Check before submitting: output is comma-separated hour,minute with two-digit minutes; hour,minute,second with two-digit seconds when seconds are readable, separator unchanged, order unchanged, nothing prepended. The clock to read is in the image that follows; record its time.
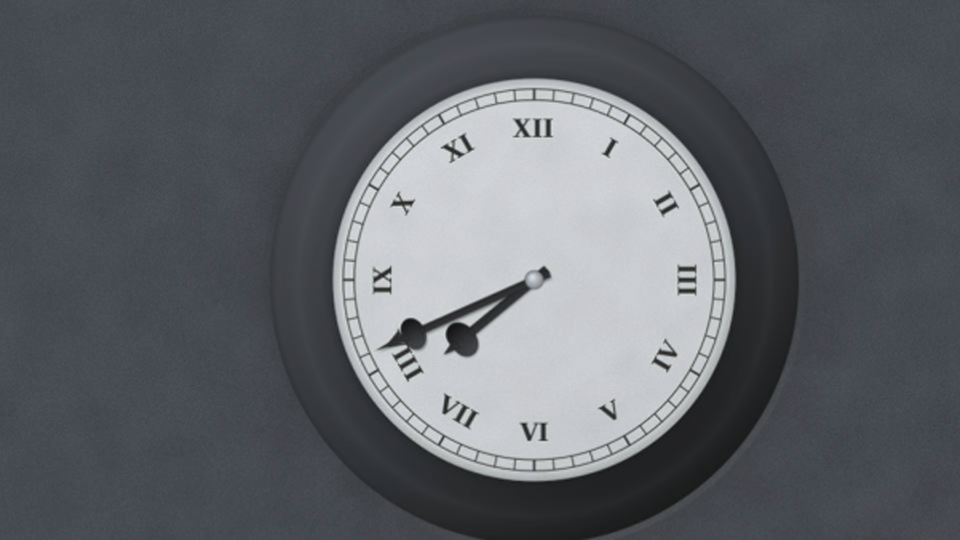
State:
7,41
